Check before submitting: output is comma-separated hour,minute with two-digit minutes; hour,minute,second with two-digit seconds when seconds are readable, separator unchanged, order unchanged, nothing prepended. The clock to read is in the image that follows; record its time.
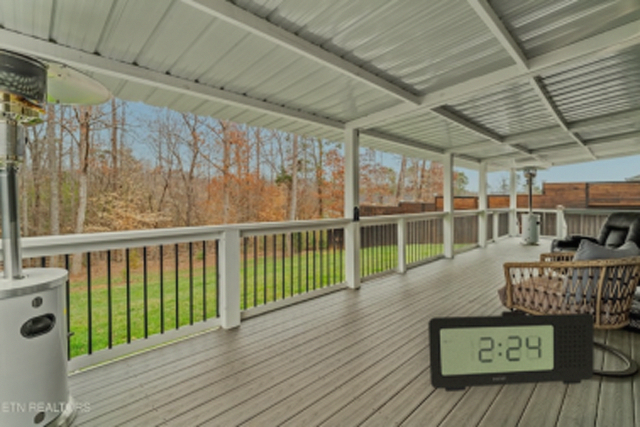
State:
2,24
